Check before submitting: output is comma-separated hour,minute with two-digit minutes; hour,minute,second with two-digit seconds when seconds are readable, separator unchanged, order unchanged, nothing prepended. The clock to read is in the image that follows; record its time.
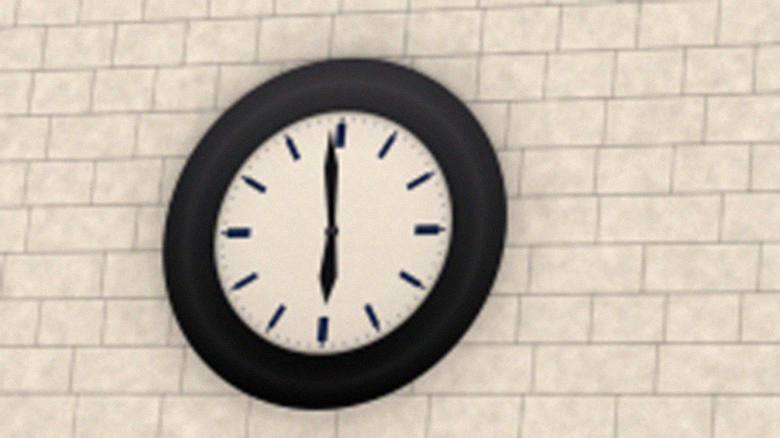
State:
5,59
